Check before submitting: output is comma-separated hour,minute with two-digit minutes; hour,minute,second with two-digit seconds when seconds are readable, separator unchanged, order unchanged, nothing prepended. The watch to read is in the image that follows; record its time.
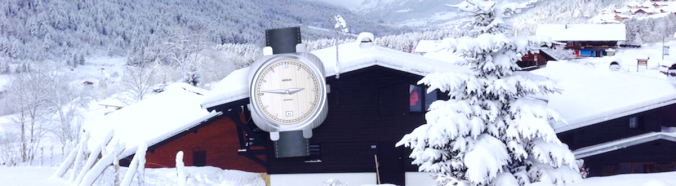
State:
2,46
